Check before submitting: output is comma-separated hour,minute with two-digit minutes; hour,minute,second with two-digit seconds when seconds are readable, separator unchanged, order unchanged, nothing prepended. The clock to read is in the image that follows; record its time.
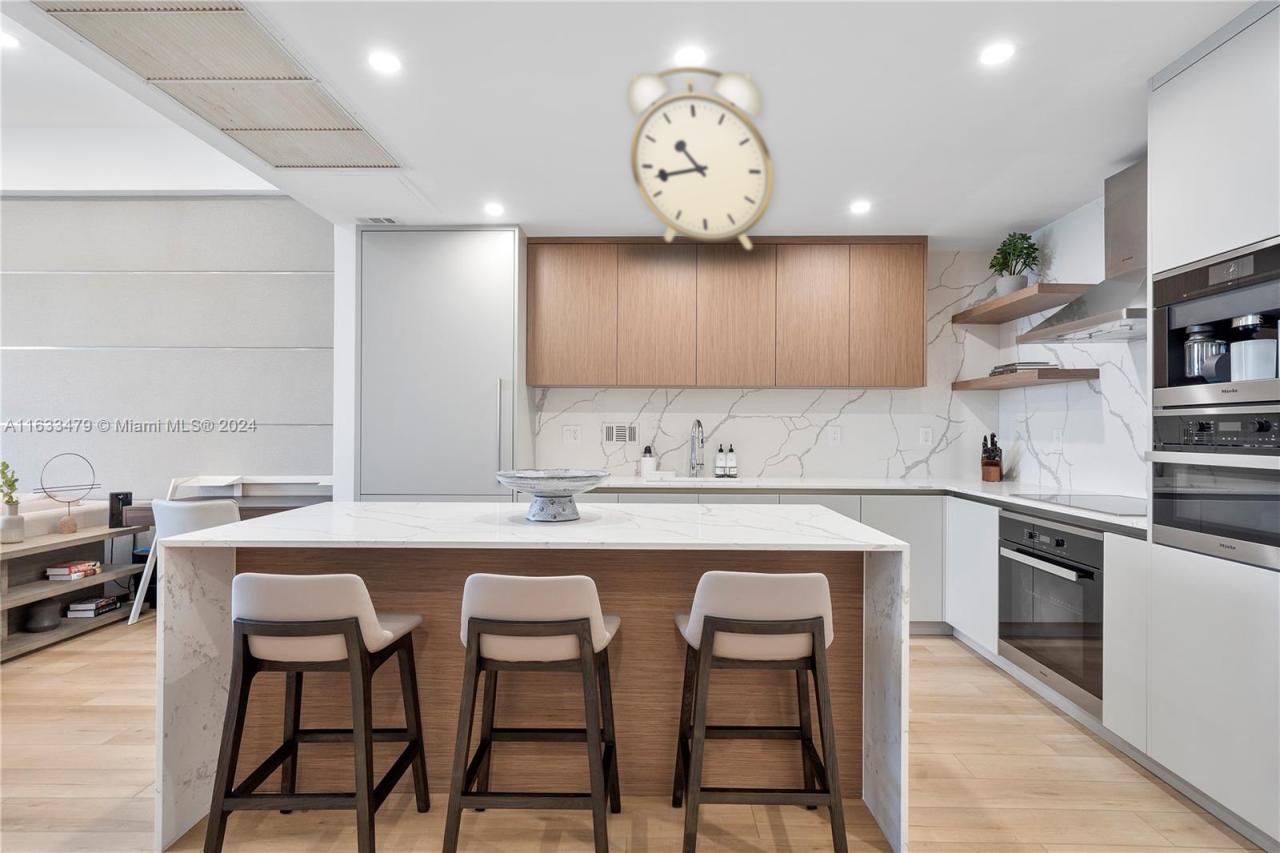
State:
10,43
